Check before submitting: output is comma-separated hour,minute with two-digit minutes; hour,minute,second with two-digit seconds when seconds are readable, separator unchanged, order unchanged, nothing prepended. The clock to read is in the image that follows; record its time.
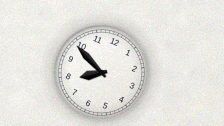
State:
7,49
